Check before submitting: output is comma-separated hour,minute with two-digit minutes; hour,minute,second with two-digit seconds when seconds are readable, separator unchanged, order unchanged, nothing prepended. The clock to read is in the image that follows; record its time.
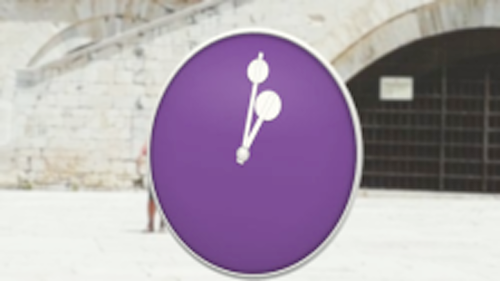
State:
1,02
